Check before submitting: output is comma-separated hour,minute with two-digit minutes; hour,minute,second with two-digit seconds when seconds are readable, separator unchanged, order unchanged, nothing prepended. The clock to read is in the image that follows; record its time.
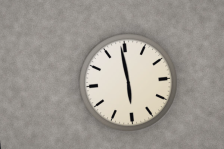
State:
5,59
